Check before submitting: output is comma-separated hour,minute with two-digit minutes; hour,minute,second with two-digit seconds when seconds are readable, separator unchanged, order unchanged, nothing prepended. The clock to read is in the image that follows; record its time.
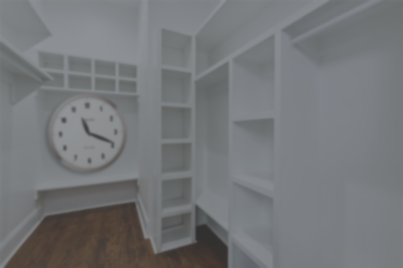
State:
11,19
